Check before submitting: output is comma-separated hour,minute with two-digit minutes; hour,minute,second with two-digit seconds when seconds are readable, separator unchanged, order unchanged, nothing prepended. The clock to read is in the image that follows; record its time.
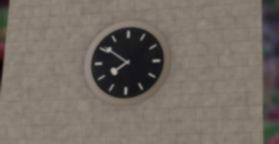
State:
7,51
